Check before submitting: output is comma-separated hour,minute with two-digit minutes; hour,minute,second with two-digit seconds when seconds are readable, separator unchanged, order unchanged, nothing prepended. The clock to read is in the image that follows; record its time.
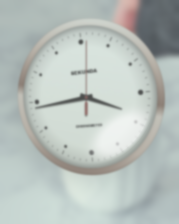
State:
3,44,01
